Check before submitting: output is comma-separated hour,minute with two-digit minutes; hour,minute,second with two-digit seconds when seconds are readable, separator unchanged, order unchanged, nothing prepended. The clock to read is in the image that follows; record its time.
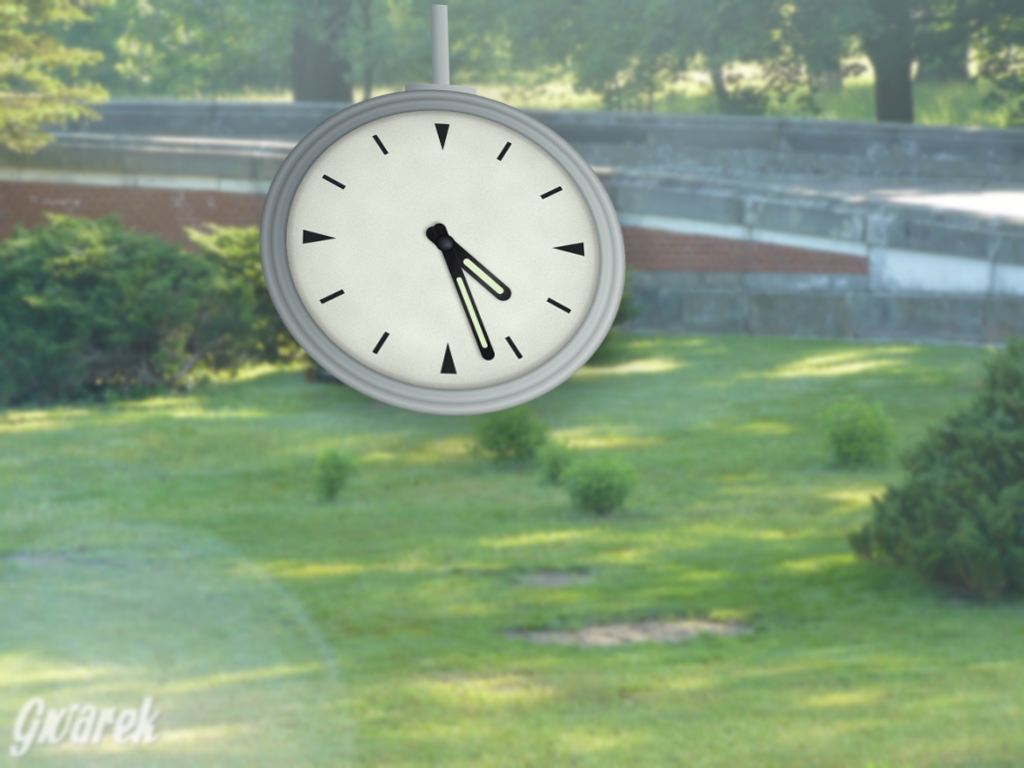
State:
4,27
